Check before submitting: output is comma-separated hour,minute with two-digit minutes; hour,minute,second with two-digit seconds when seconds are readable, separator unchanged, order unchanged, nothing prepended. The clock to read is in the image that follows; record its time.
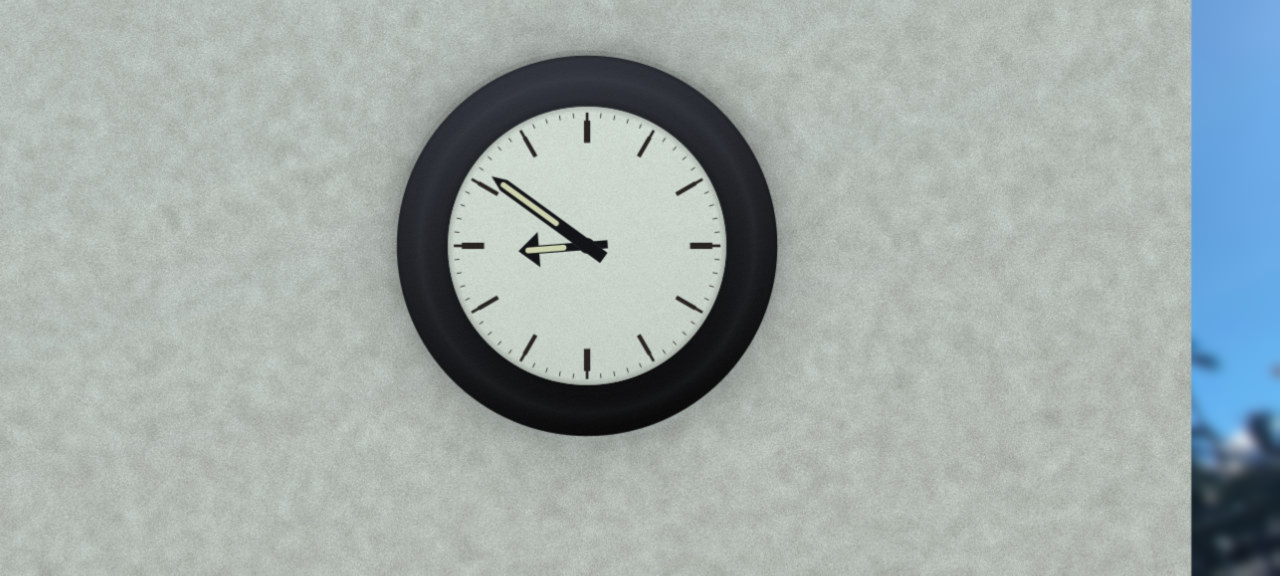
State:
8,51
